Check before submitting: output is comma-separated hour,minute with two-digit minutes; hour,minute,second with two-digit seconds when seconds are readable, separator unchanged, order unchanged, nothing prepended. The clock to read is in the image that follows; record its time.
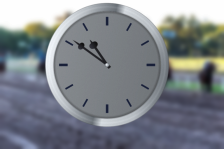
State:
10,51
